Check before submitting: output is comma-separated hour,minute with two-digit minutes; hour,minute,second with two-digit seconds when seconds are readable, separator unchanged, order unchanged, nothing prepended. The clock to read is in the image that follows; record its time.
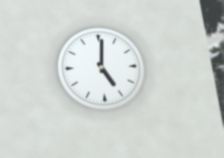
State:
5,01
